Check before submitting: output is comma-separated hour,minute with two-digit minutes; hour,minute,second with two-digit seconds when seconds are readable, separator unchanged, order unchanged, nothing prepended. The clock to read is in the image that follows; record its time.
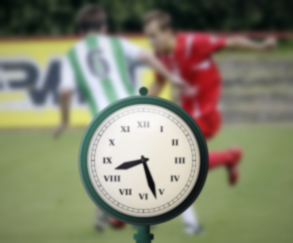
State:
8,27
